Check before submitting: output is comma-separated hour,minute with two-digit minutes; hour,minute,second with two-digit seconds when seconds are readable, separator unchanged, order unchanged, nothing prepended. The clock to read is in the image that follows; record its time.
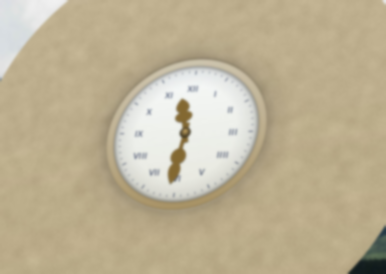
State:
11,31
